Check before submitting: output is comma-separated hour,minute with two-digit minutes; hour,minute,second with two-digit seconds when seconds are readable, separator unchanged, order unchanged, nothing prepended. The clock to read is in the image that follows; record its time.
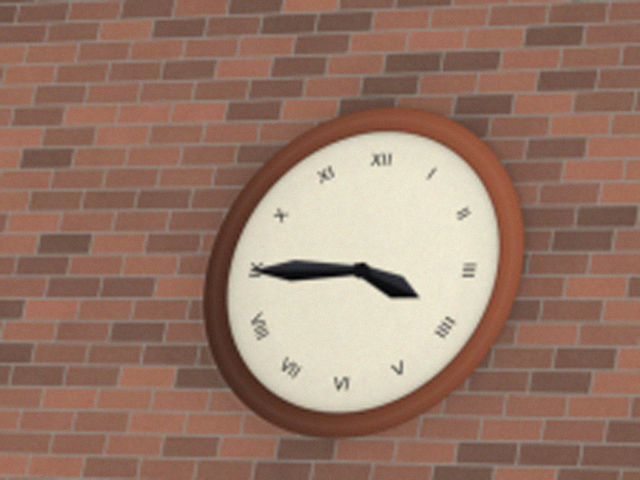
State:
3,45
